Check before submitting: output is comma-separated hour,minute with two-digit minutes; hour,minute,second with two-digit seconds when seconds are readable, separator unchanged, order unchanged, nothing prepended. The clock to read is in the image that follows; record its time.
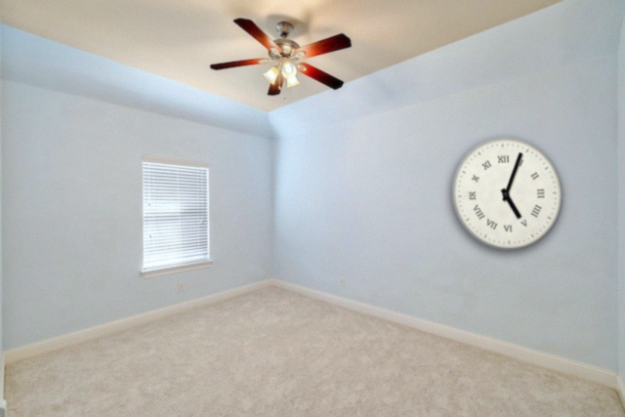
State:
5,04
